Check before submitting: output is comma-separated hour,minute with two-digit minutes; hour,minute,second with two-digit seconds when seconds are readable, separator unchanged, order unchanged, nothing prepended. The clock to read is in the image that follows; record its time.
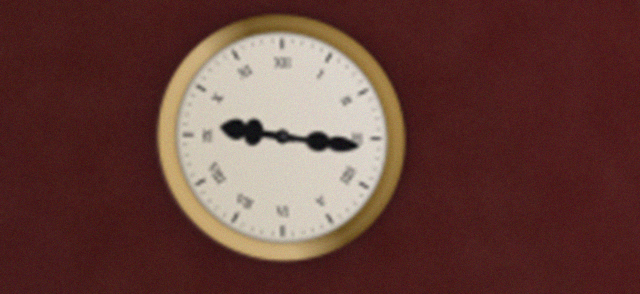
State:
9,16
